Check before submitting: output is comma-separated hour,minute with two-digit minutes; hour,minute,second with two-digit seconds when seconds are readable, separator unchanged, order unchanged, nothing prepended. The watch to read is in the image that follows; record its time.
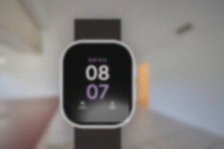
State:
8,07
